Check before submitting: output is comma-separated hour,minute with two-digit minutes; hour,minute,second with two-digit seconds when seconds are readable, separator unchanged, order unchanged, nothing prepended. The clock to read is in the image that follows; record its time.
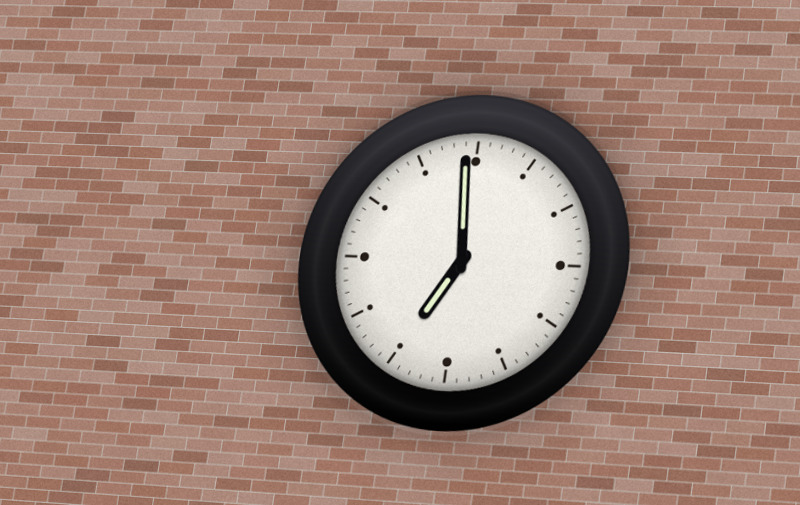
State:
6,59
